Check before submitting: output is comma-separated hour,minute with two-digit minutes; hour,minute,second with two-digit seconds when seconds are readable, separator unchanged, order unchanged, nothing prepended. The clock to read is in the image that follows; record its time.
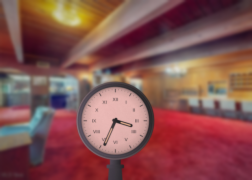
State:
3,34
